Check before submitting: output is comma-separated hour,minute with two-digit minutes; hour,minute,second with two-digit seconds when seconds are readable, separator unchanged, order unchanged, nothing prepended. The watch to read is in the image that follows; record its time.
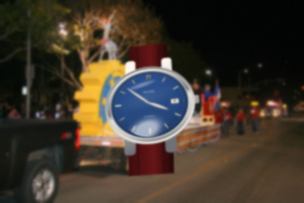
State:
3,52
